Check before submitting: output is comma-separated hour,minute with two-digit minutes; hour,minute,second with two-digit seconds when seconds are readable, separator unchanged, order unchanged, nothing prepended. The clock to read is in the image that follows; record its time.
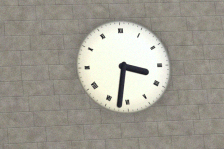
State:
3,32
